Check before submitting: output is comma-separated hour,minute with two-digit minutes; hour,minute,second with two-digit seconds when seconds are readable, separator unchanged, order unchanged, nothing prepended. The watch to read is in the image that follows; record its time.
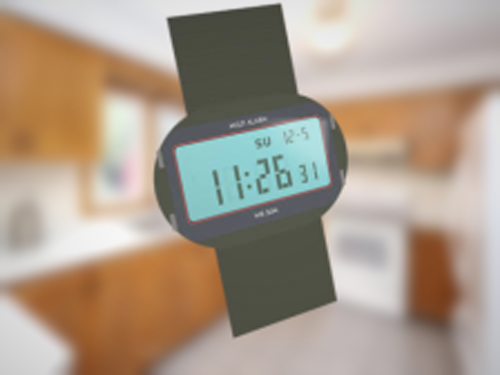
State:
11,26,31
